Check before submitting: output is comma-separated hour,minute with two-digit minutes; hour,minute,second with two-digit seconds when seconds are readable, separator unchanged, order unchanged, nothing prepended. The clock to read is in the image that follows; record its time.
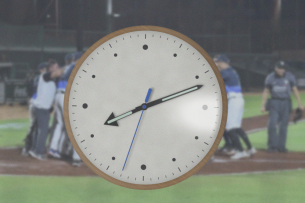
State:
8,11,33
